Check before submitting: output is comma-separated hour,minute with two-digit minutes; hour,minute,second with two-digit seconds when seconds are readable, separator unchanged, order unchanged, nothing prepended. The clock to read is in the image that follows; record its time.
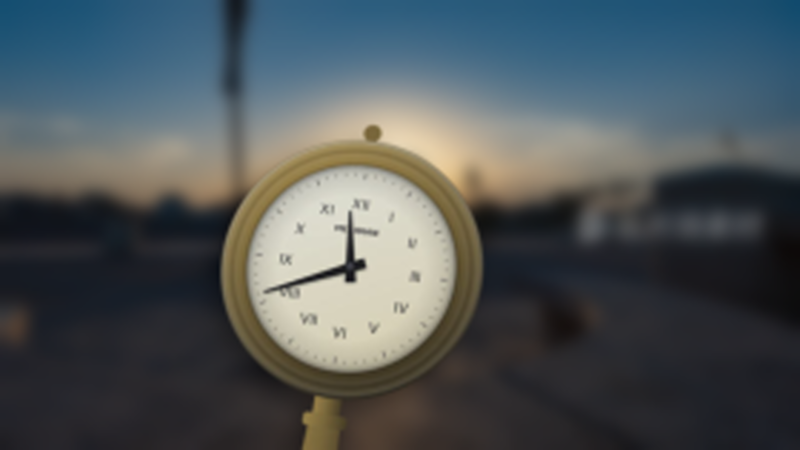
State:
11,41
